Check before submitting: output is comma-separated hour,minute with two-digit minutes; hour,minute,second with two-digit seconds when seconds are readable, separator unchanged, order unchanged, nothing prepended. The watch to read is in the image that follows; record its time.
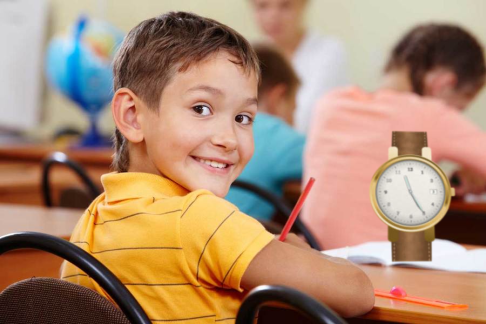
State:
11,25
